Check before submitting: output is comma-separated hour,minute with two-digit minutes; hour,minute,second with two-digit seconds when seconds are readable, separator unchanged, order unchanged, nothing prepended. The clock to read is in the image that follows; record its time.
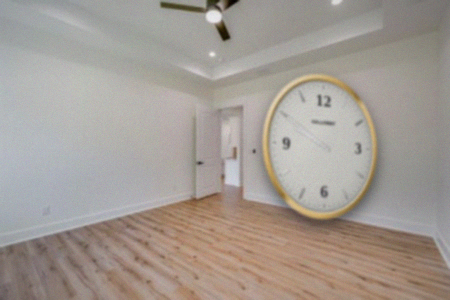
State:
9,50
